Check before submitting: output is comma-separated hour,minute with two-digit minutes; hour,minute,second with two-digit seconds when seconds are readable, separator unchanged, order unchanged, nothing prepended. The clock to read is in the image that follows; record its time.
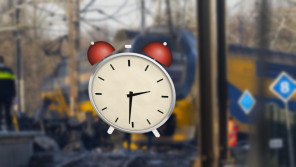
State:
2,31
